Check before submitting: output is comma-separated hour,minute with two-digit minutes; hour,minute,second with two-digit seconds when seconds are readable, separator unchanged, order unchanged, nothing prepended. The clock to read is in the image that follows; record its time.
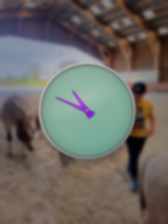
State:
10,49
